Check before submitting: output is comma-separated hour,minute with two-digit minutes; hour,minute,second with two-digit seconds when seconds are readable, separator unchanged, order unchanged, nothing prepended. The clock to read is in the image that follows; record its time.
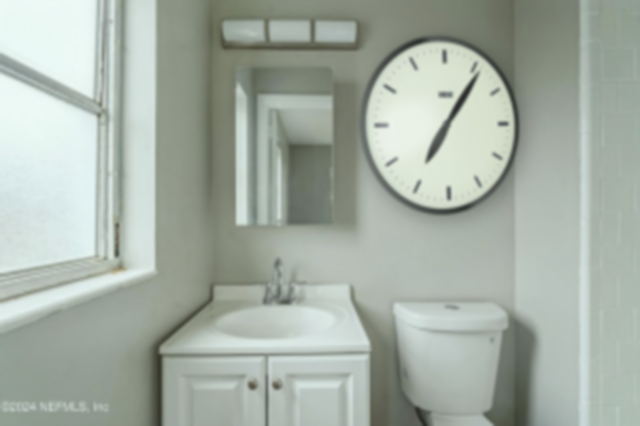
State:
7,06
